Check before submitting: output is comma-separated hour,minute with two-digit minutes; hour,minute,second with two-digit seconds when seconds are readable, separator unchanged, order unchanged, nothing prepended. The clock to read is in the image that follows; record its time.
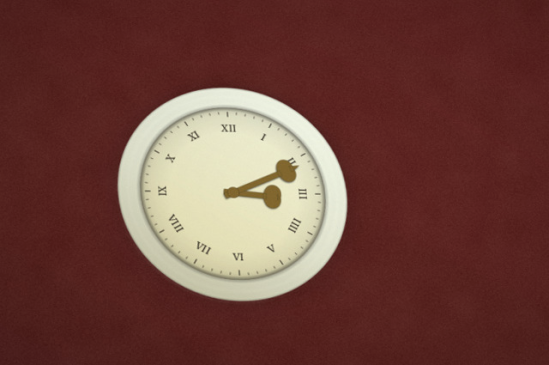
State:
3,11
